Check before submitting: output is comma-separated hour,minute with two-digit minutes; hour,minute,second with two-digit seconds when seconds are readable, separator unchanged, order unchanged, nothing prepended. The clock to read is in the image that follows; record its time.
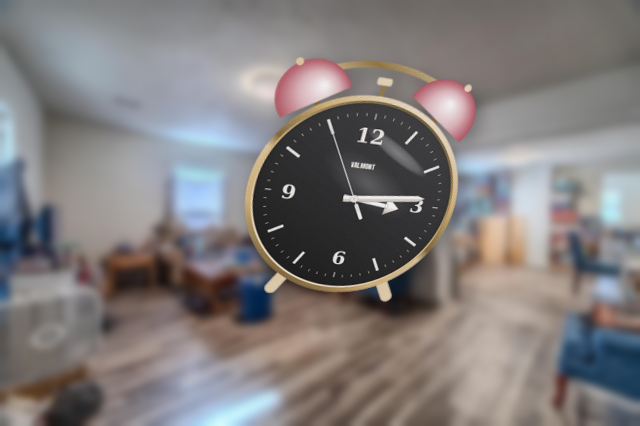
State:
3,13,55
